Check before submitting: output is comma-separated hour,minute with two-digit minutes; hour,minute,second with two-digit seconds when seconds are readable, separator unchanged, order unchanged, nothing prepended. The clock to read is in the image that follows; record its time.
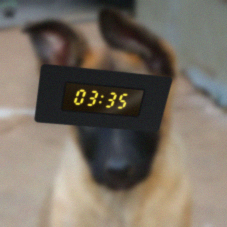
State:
3,35
